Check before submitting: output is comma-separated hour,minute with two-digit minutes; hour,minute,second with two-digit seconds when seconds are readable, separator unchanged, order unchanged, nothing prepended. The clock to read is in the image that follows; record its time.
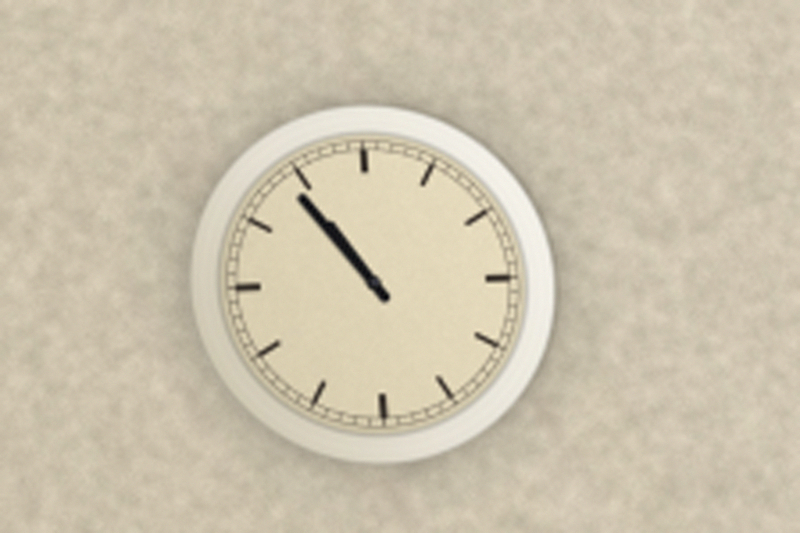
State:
10,54
